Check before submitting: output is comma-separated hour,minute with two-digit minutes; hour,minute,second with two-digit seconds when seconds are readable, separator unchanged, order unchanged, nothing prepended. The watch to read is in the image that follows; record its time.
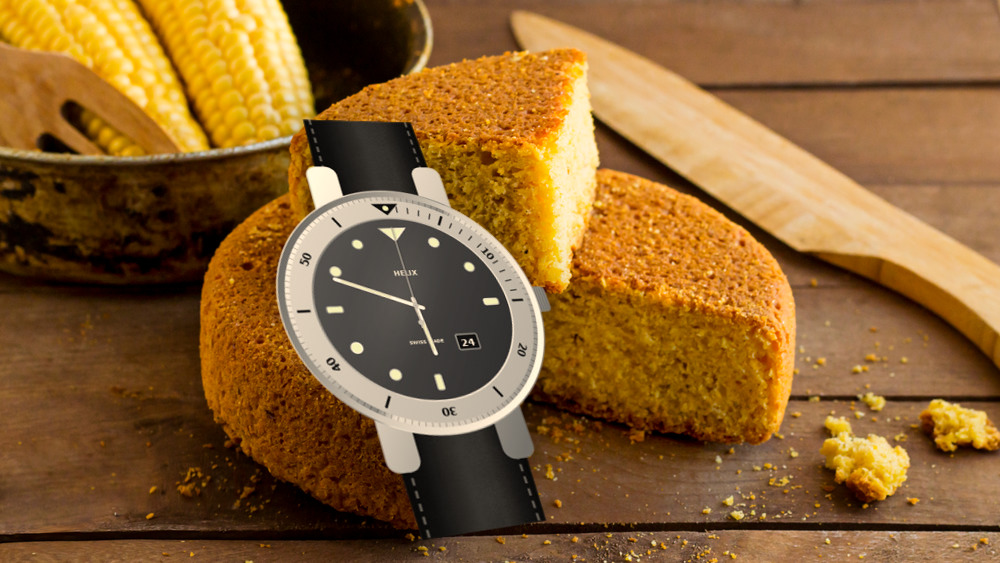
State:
5,49,00
